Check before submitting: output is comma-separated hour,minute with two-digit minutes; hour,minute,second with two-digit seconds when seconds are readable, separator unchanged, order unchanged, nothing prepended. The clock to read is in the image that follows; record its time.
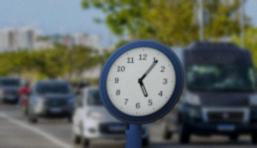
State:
5,06
